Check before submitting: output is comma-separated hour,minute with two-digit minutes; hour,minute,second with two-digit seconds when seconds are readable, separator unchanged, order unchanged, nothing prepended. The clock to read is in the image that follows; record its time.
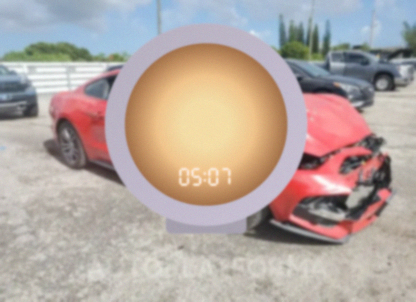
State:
5,07
